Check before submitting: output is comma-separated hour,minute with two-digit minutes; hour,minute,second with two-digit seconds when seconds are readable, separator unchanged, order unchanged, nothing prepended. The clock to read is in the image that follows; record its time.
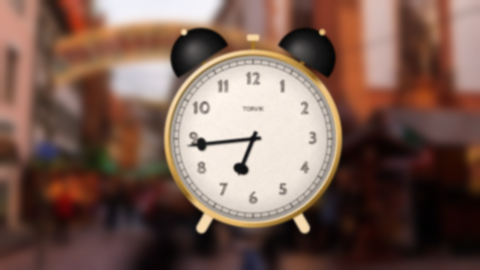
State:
6,44
